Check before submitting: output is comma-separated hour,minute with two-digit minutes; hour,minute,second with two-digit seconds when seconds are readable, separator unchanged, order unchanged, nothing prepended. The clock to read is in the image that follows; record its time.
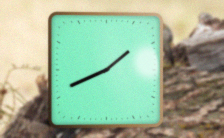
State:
1,41
